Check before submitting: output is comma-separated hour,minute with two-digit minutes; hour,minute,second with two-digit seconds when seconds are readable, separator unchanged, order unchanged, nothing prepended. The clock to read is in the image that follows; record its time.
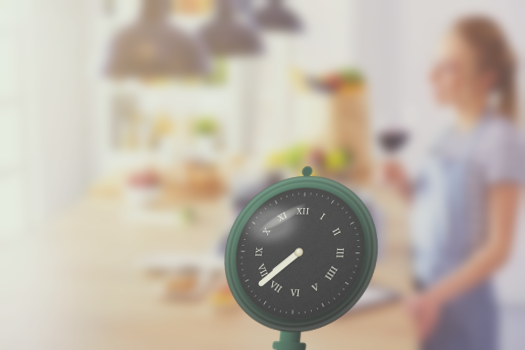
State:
7,38
